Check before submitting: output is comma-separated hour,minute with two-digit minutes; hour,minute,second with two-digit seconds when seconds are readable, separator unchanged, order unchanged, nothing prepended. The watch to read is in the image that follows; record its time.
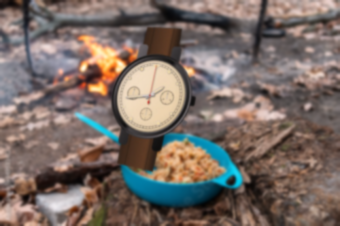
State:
1,43
